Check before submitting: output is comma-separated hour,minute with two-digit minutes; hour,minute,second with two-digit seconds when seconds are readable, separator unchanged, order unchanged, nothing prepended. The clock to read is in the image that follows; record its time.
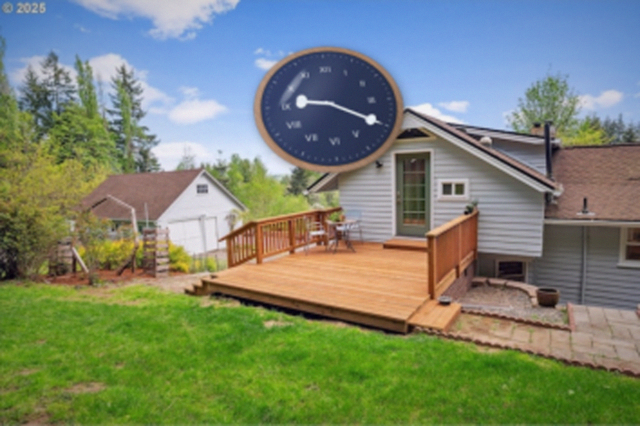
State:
9,20
